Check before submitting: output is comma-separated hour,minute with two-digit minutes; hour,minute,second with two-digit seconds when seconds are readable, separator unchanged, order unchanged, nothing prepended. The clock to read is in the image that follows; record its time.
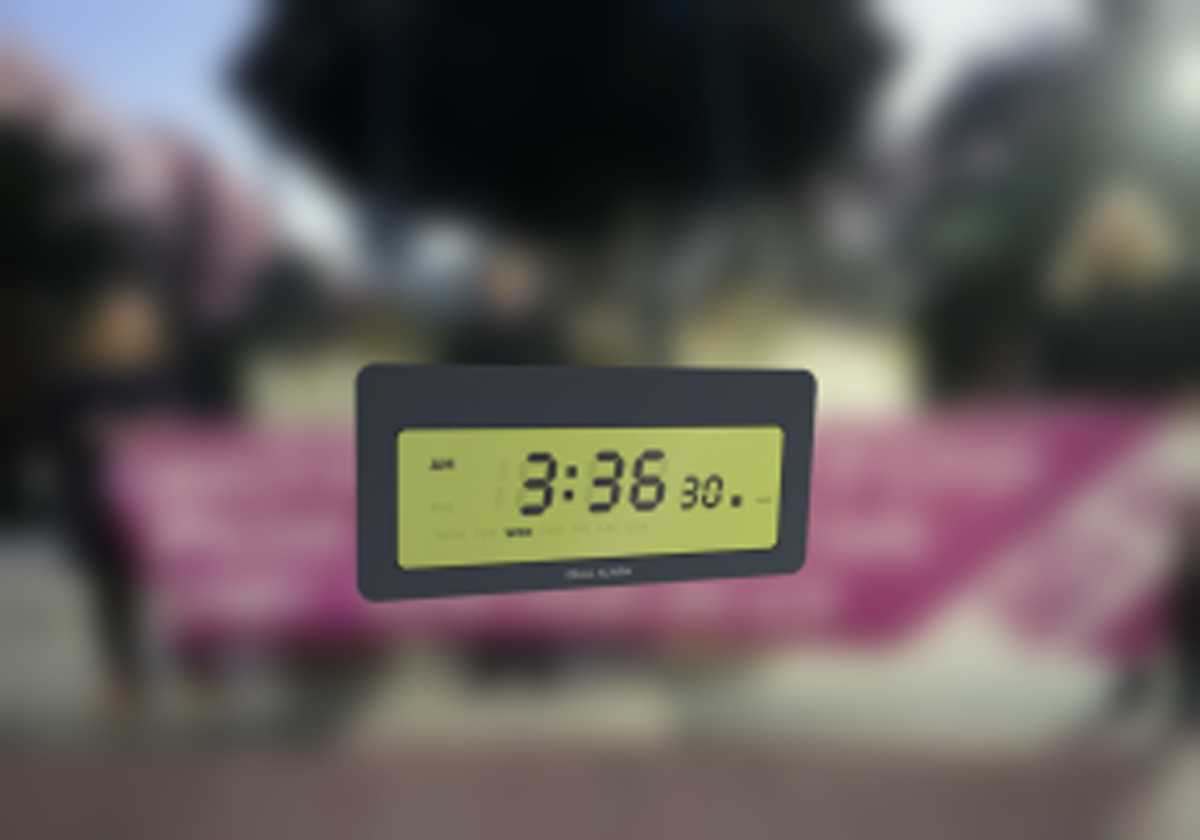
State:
3,36,30
